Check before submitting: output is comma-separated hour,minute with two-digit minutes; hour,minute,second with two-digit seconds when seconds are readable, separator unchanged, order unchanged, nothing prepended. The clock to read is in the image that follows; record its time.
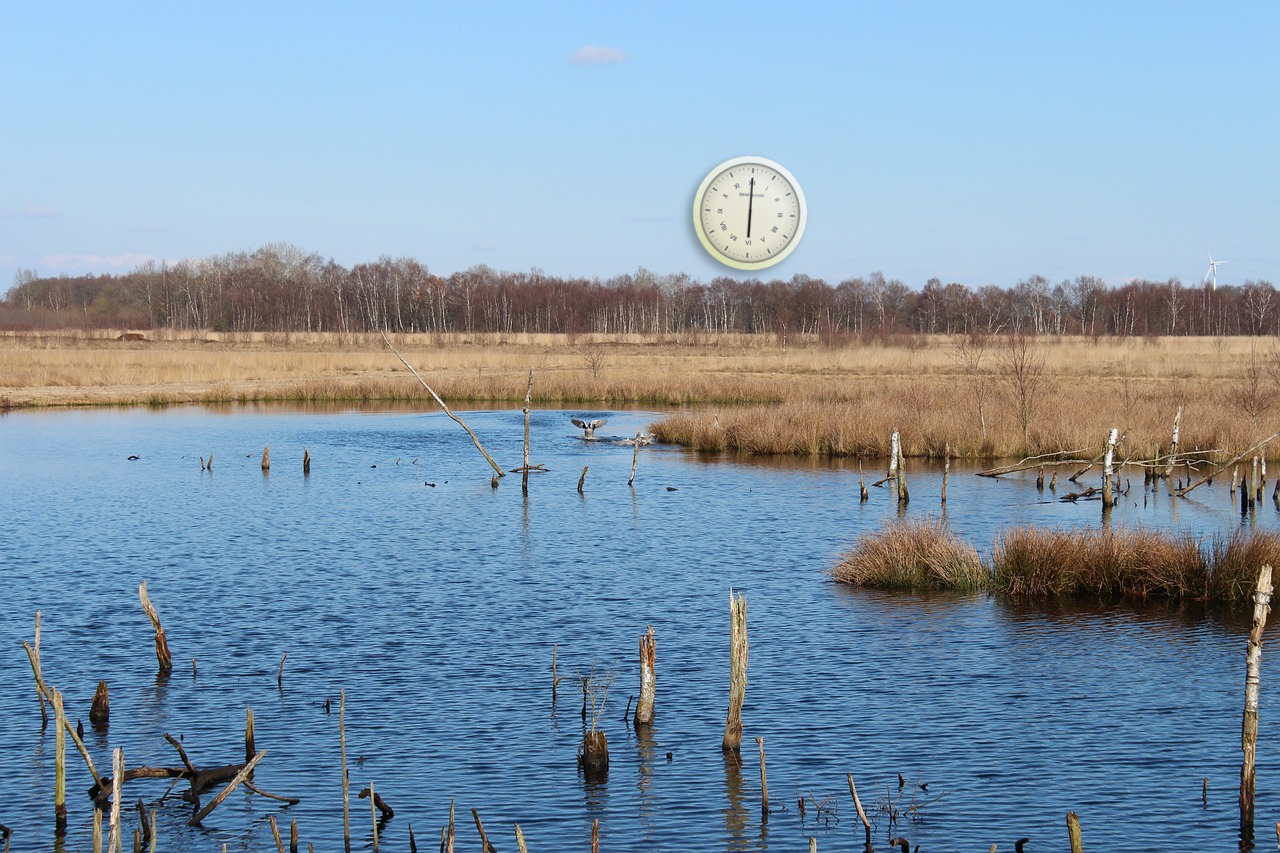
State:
6,00
